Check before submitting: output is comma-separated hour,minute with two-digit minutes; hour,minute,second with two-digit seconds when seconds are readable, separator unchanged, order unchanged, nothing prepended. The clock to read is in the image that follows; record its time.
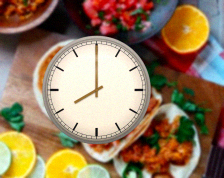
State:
8,00
